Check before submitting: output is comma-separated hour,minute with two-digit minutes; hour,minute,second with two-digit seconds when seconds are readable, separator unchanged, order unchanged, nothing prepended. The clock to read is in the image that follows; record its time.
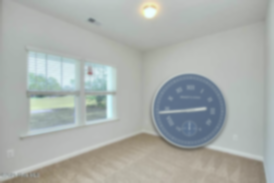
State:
2,44
